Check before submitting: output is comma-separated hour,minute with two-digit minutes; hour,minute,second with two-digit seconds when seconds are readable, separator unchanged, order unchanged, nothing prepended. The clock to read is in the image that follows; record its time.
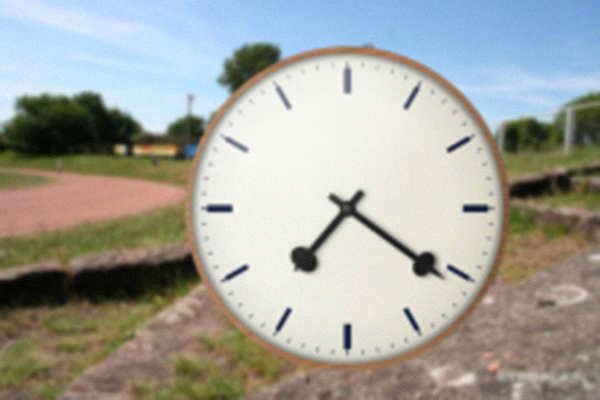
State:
7,21
